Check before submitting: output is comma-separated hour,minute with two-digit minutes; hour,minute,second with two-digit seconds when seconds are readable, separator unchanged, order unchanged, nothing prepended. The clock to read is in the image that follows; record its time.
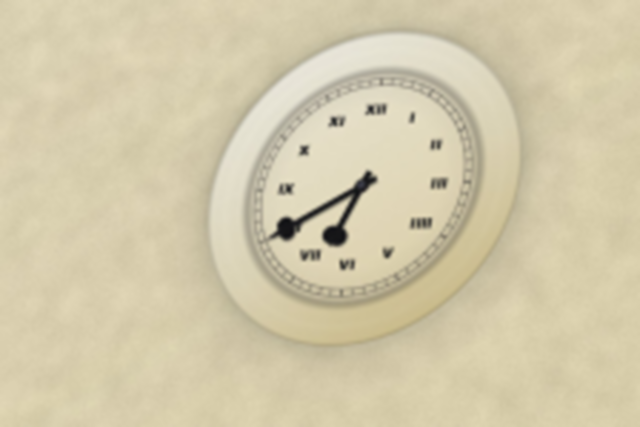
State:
6,40
